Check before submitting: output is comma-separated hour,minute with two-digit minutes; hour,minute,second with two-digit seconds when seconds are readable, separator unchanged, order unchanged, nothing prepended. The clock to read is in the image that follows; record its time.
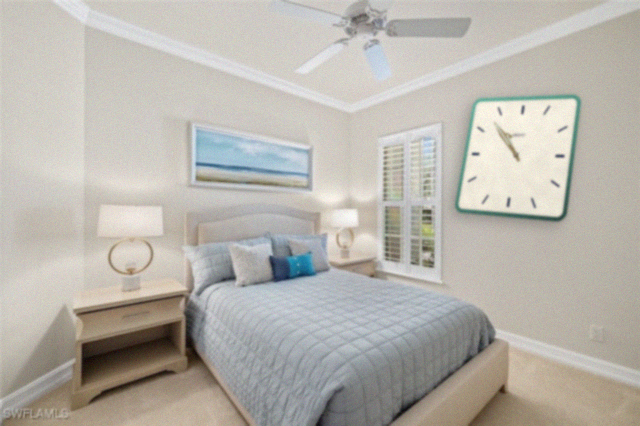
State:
10,53
